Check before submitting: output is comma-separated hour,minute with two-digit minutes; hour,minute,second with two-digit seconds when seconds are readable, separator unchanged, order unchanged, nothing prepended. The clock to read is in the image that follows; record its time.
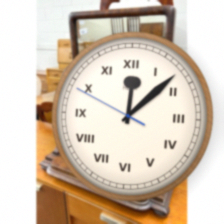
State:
12,07,49
